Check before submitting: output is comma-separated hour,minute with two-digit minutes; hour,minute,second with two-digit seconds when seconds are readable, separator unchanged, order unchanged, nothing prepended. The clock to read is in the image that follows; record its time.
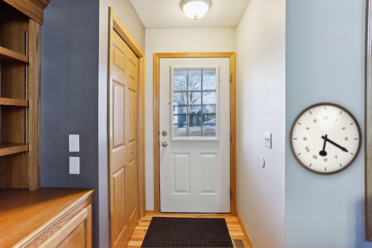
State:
6,20
